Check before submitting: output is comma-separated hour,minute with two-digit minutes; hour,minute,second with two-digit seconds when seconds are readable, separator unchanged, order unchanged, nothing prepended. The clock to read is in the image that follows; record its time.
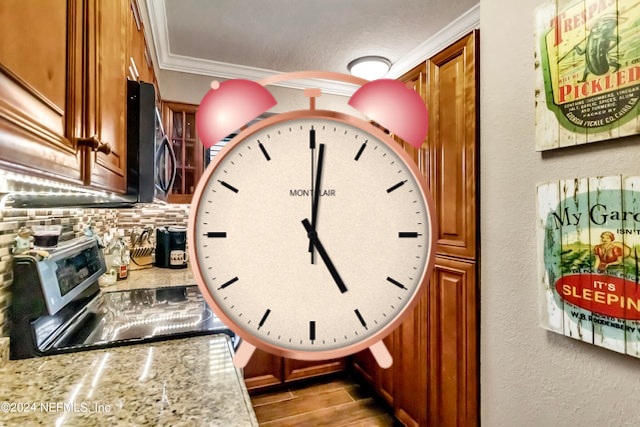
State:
5,01,00
